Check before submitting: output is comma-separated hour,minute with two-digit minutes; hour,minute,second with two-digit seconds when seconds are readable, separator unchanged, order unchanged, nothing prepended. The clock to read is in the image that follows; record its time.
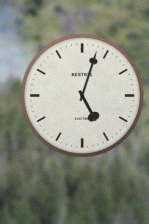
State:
5,03
